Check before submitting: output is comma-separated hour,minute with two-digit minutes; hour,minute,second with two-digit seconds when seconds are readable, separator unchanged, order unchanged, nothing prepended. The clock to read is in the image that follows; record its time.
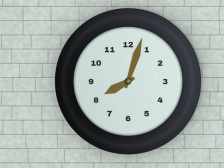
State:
8,03
